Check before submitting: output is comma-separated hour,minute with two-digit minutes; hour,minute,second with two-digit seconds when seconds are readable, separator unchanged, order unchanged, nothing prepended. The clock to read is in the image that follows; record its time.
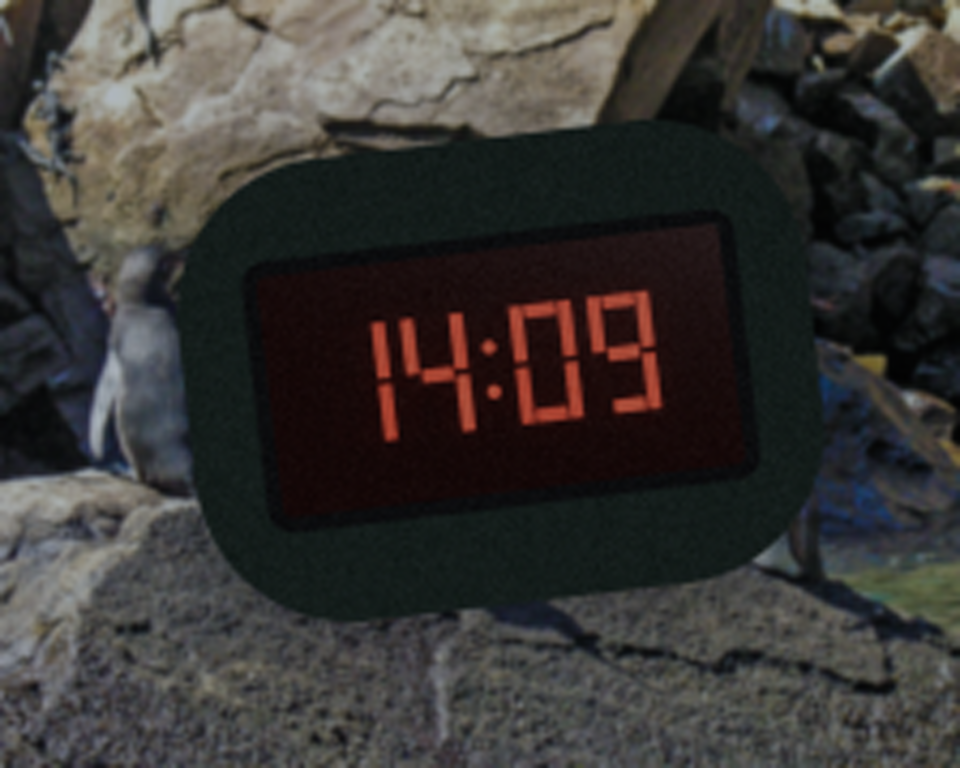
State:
14,09
